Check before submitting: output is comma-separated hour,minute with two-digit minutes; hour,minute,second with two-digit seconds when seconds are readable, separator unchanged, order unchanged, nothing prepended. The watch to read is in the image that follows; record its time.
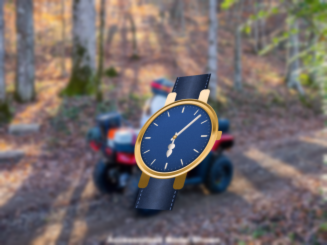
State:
6,07
